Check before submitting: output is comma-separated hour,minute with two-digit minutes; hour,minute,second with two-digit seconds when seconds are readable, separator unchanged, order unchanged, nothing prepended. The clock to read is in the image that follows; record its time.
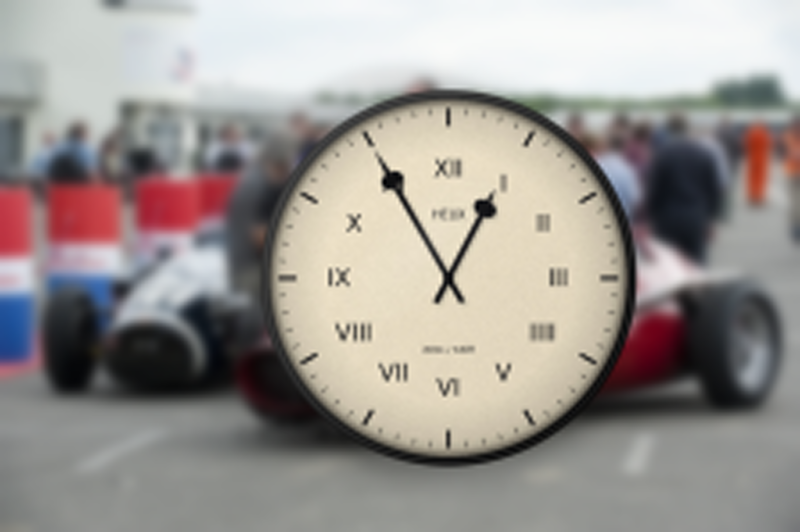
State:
12,55
